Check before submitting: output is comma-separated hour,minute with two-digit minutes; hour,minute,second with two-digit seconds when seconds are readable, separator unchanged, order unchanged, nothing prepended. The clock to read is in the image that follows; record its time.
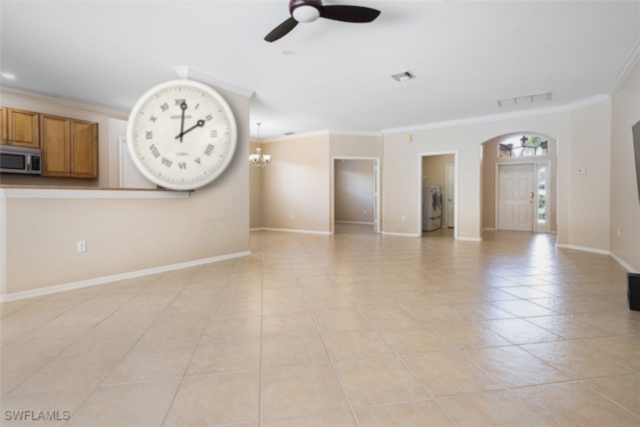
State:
2,01
